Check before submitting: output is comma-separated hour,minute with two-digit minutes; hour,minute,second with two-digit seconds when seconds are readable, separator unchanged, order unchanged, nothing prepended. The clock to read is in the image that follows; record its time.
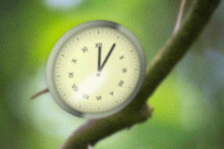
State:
12,05
